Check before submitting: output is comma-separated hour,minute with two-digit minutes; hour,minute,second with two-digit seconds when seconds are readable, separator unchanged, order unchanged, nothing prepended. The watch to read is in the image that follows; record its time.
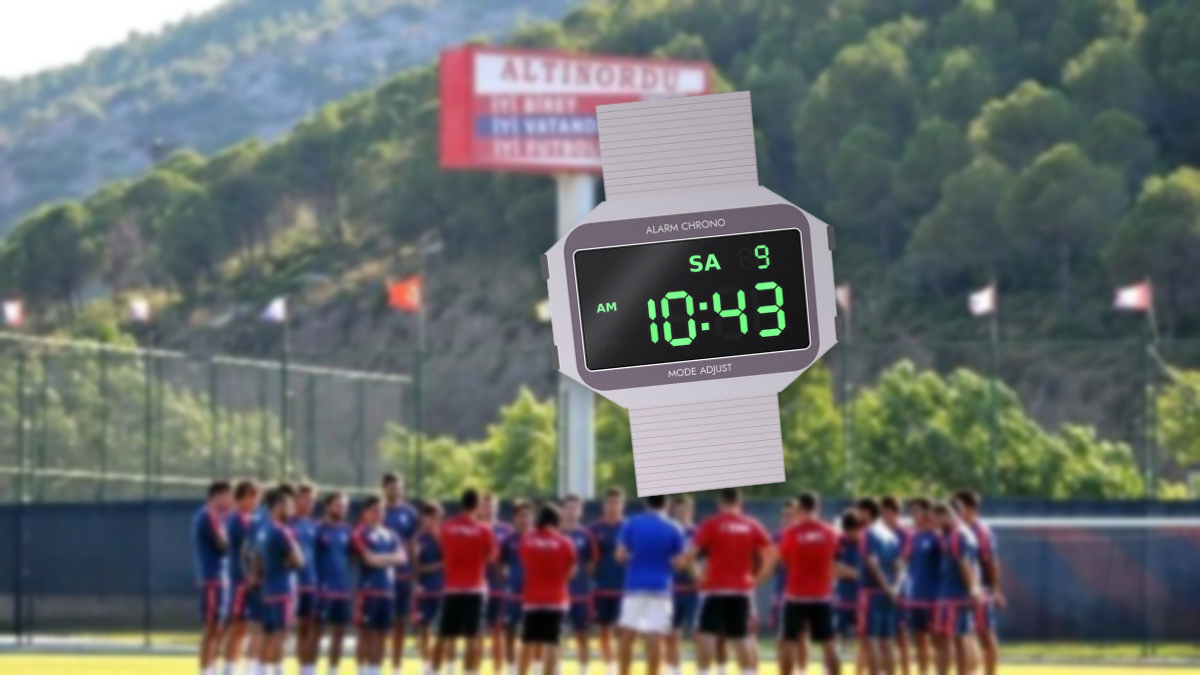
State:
10,43
